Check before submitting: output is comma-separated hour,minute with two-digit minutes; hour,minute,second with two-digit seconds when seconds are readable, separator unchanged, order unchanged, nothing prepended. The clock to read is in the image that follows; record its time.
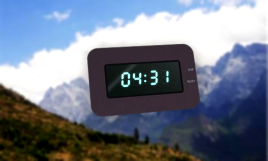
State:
4,31
